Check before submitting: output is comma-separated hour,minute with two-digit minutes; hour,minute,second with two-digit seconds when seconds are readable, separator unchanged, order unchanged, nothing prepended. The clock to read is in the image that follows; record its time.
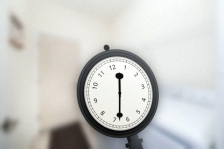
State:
12,33
